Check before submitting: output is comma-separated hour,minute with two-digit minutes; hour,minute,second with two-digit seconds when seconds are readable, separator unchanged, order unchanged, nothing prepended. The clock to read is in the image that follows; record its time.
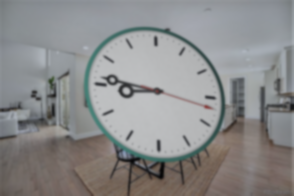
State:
8,46,17
